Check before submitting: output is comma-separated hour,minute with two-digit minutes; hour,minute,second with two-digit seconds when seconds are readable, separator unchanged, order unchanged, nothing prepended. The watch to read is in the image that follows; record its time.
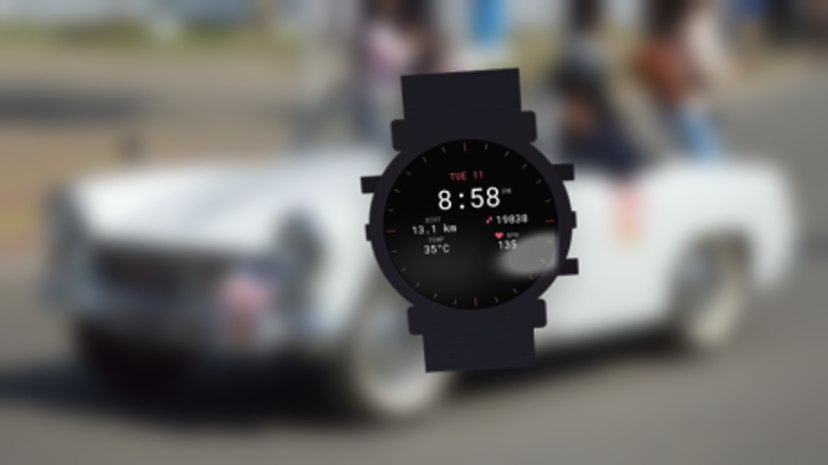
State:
8,58
